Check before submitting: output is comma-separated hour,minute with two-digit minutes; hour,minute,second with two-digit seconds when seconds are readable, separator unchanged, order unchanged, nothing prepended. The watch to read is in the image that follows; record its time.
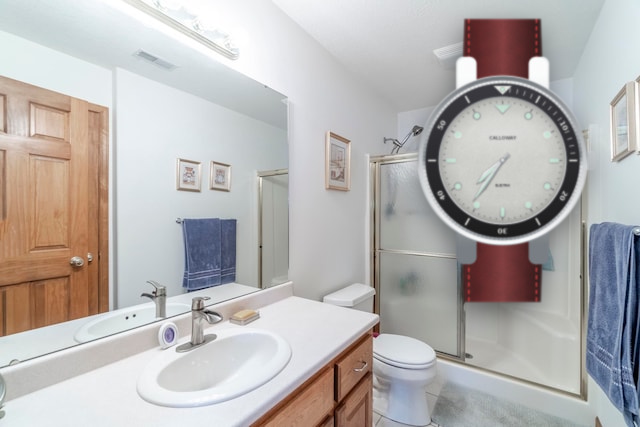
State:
7,36
